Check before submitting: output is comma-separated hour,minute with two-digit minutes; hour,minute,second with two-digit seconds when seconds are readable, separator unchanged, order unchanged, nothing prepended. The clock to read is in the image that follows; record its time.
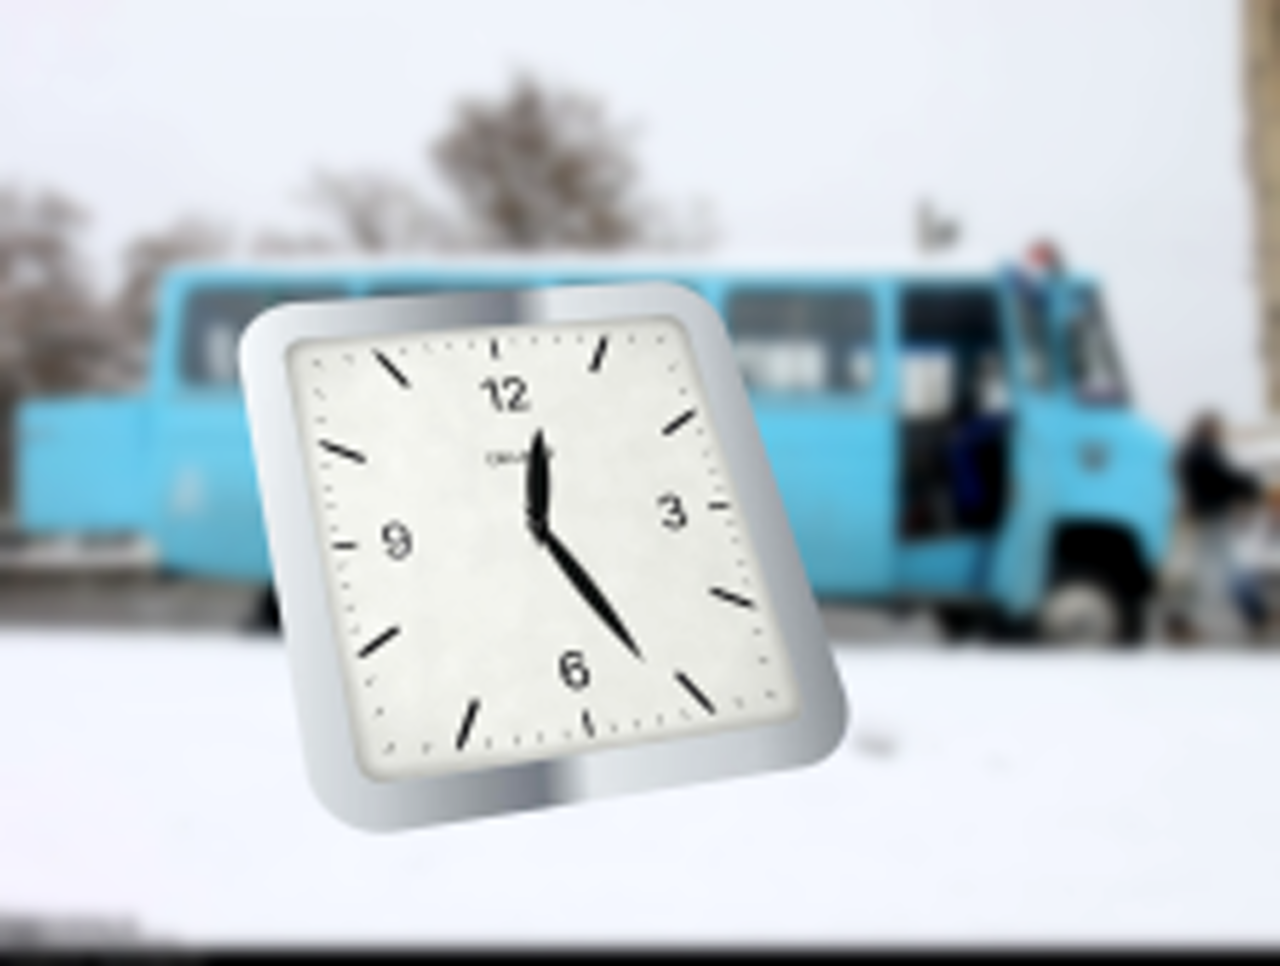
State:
12,26
